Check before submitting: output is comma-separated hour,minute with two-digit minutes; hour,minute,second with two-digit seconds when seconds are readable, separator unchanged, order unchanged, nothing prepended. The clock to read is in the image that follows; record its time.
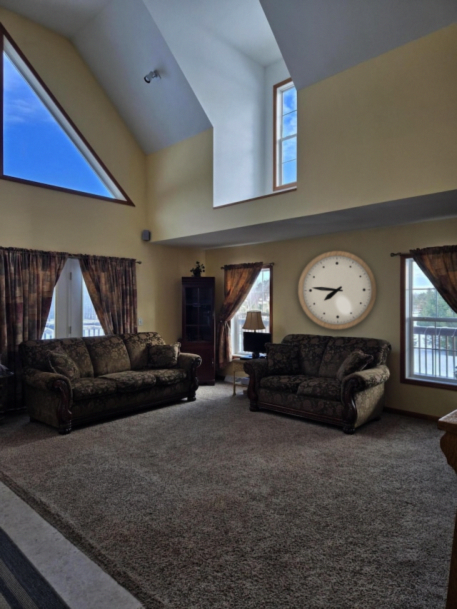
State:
7,46
